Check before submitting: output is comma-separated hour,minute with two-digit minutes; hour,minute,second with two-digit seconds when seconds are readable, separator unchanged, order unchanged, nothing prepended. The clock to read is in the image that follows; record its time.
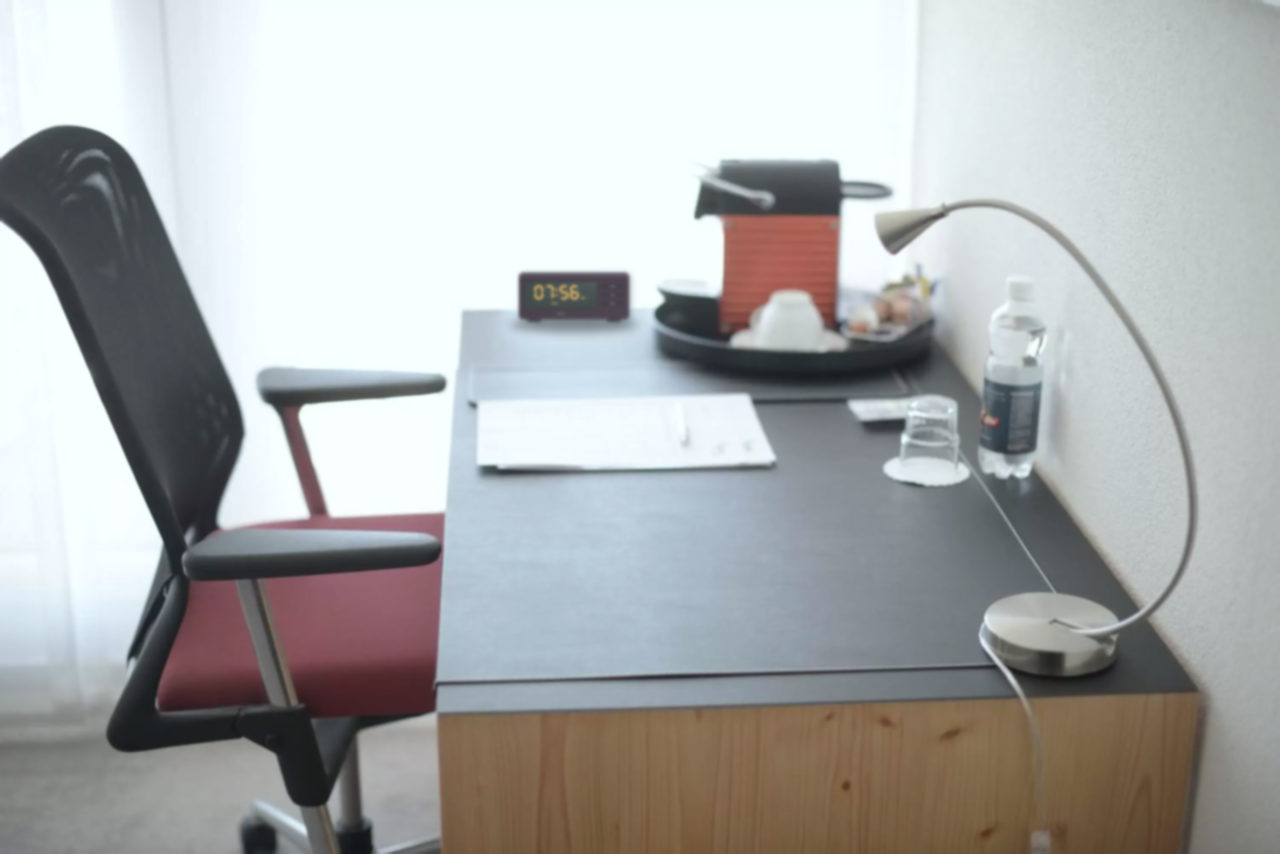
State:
7,56
